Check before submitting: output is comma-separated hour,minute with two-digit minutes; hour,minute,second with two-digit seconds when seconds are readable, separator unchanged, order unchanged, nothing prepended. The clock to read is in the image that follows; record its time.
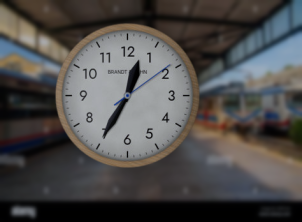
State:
12,35,09
